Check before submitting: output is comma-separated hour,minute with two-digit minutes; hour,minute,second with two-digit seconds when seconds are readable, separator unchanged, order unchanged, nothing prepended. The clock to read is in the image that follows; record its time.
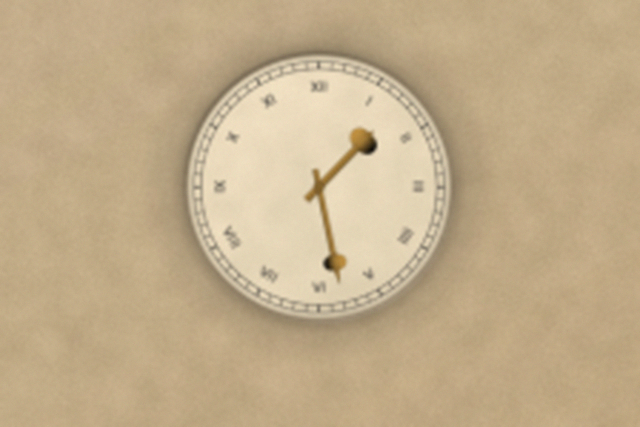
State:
1,28
